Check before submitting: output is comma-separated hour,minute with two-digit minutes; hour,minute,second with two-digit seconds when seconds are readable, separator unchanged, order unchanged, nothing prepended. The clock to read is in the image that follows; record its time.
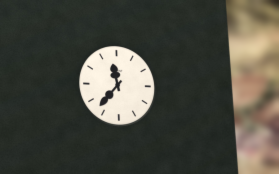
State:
11,37
